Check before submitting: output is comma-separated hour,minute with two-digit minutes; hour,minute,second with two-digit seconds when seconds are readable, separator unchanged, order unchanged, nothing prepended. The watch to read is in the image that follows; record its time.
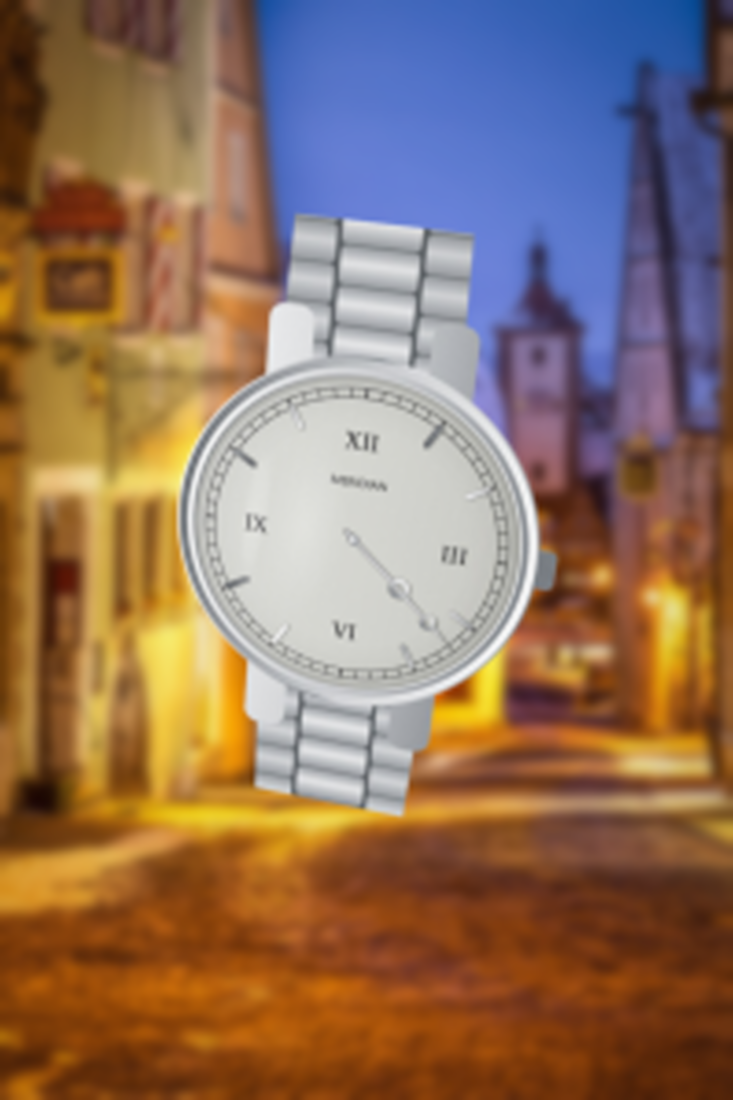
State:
4,22
